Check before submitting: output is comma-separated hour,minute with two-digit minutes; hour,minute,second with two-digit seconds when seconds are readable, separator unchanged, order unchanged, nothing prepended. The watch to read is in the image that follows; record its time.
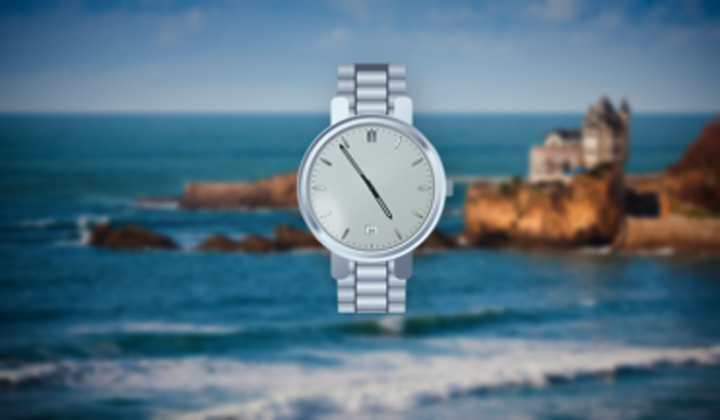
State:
4,54
